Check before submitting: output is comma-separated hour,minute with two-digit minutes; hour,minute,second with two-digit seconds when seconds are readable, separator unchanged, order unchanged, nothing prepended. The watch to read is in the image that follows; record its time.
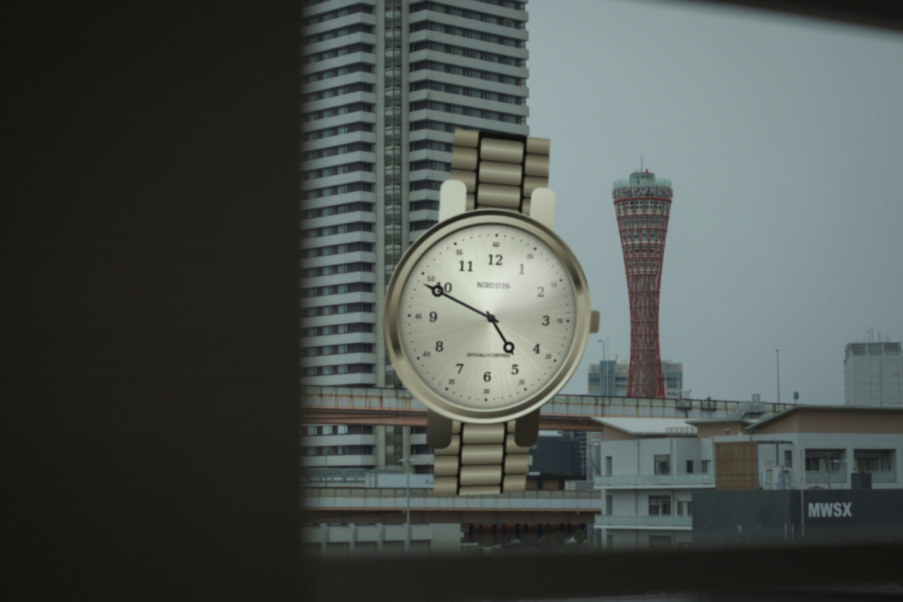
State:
4,49
